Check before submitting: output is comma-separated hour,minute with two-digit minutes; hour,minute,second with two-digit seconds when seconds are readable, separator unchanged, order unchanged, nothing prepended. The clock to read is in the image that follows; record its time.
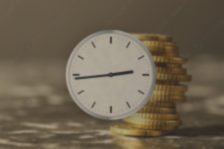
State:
2,44
